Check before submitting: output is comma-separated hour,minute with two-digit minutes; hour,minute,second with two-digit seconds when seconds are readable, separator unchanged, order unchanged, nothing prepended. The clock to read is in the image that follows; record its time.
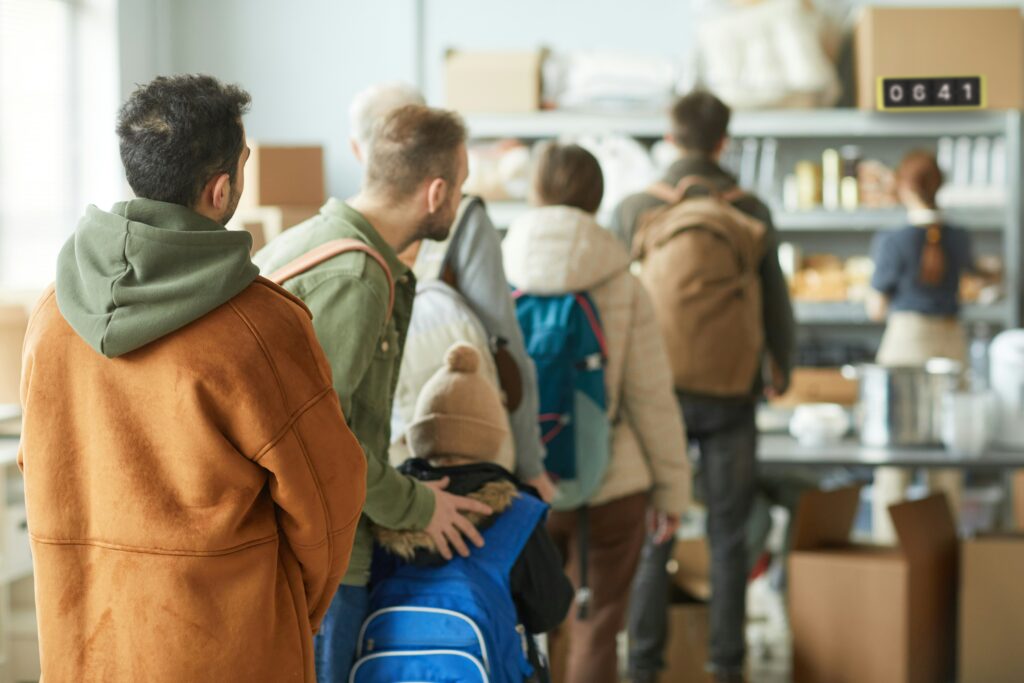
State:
6,41
